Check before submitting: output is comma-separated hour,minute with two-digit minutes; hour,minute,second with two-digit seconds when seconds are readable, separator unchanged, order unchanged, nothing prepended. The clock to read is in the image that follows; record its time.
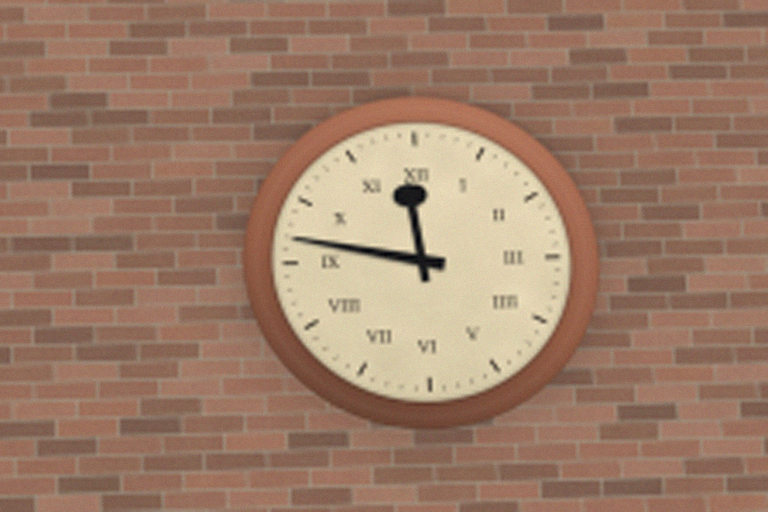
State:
11,47
